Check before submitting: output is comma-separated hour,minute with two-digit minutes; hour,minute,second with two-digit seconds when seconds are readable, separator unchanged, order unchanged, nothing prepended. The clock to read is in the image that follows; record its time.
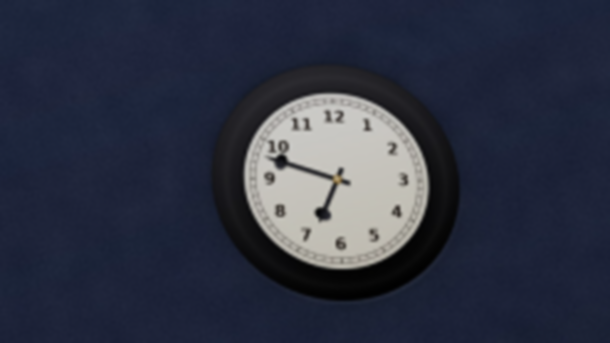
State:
6,48
